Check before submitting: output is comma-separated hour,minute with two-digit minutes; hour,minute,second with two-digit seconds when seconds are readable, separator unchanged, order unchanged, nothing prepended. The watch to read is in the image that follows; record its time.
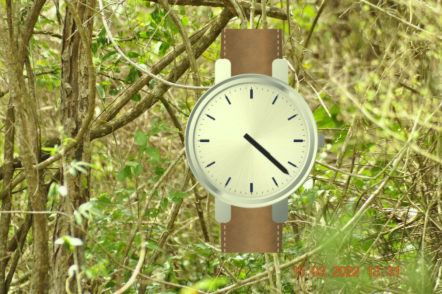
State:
4,22
